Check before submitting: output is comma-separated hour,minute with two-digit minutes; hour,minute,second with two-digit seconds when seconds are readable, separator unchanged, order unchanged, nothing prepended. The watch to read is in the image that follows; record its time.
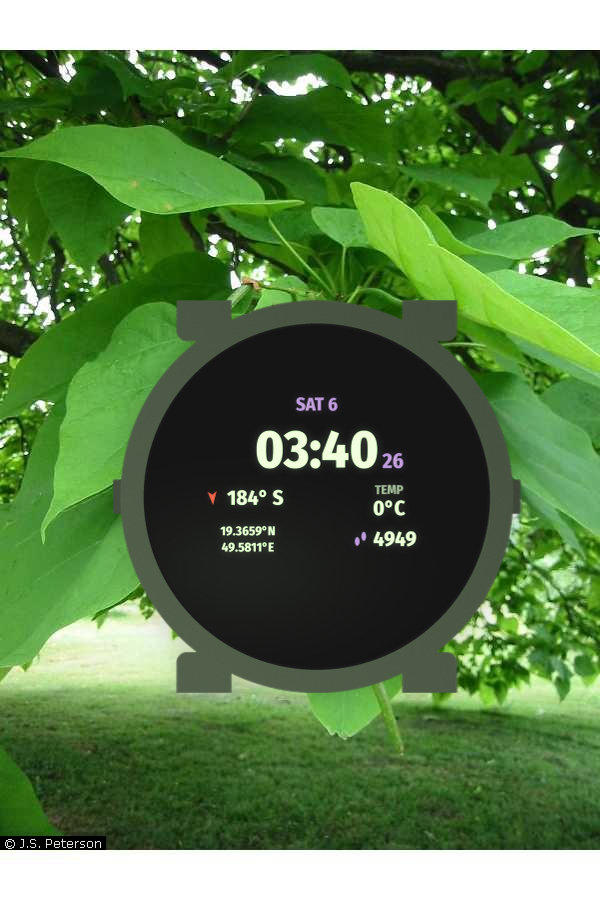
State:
3,40,26
